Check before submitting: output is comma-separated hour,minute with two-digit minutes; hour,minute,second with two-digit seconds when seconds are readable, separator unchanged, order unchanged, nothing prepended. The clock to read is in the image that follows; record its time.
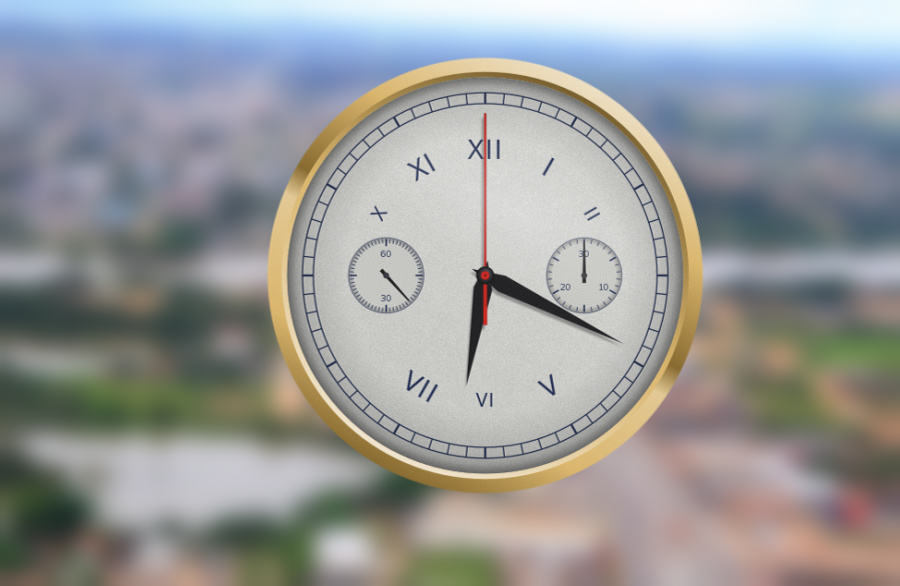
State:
6,19,23
